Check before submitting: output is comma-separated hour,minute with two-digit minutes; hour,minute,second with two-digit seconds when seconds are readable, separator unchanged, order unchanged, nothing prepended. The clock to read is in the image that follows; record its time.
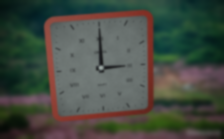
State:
3,00
